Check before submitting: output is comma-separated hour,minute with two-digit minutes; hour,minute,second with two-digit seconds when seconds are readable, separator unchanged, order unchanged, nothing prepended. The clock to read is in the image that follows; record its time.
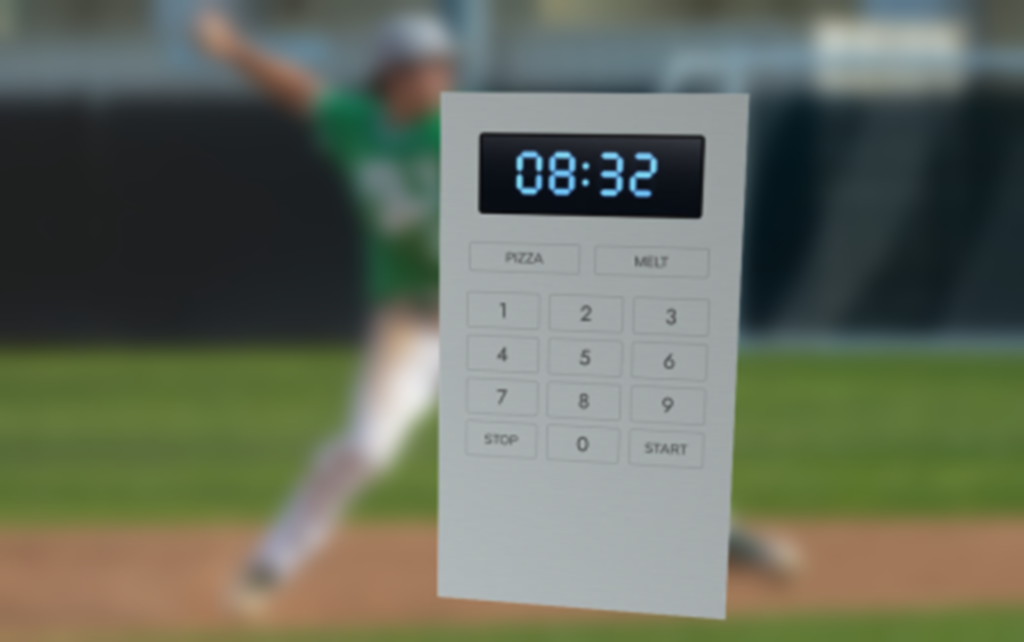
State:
8,32
